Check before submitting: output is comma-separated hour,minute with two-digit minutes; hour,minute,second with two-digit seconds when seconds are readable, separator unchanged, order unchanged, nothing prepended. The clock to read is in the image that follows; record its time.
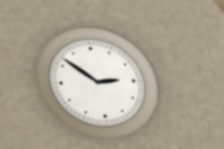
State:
2,52
